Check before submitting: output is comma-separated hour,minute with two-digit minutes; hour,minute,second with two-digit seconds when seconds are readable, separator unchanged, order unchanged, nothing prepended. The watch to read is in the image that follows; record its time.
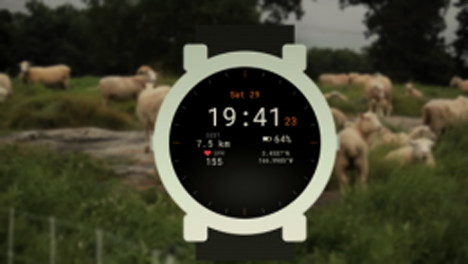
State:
19,41
